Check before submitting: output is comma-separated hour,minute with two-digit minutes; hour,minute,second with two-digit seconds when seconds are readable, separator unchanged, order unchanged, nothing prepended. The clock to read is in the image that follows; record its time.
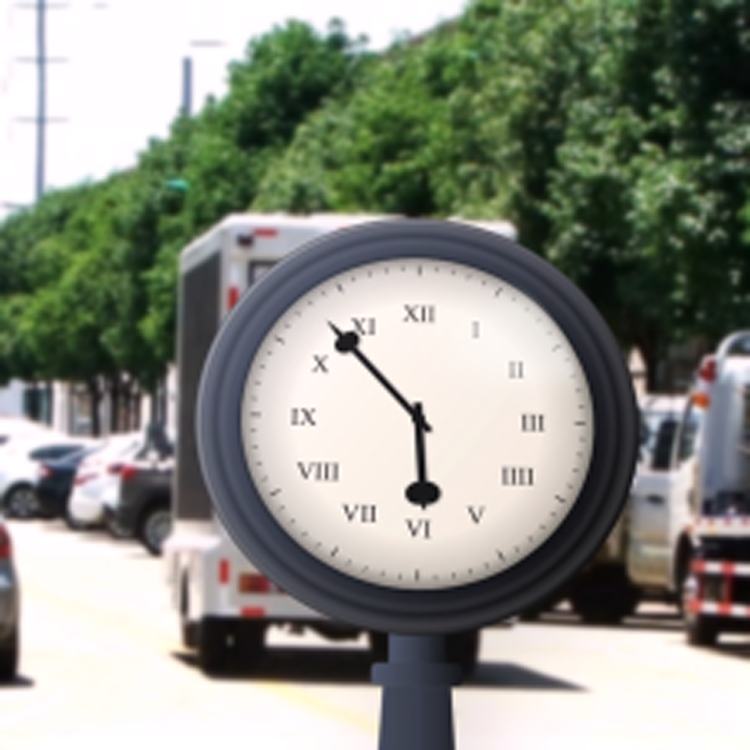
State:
5,53
